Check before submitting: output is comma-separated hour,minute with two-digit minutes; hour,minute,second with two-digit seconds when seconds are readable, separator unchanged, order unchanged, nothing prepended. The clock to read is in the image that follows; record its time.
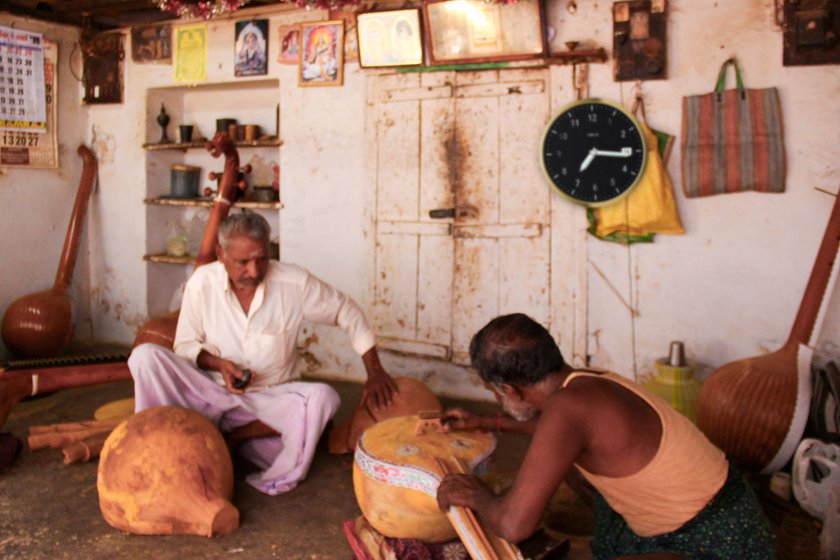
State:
7,16
